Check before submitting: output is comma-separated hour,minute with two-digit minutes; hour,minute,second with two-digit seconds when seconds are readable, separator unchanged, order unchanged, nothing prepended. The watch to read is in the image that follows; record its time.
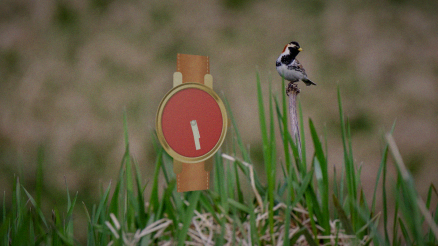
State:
5,28
